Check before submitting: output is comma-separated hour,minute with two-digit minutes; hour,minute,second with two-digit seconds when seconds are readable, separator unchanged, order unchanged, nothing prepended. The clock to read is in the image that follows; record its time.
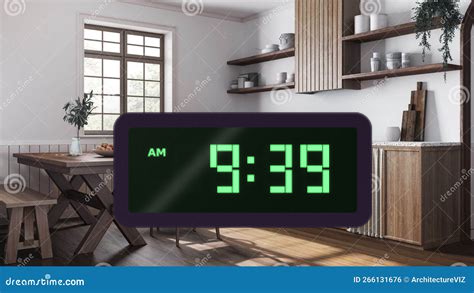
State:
9,39
